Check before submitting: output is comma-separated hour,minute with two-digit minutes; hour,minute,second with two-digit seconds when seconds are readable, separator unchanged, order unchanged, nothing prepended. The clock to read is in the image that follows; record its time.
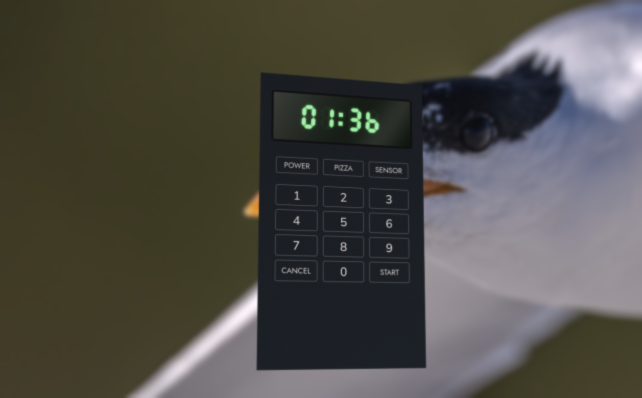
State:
1,36
